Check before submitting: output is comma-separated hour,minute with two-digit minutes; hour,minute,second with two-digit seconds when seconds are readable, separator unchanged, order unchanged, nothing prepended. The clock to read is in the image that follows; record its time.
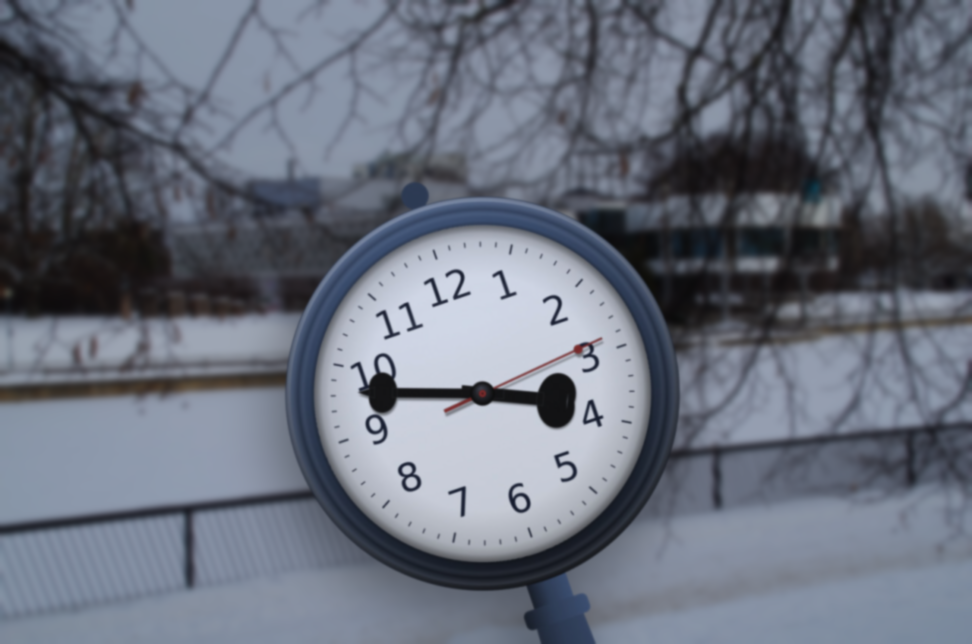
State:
3,48,14
